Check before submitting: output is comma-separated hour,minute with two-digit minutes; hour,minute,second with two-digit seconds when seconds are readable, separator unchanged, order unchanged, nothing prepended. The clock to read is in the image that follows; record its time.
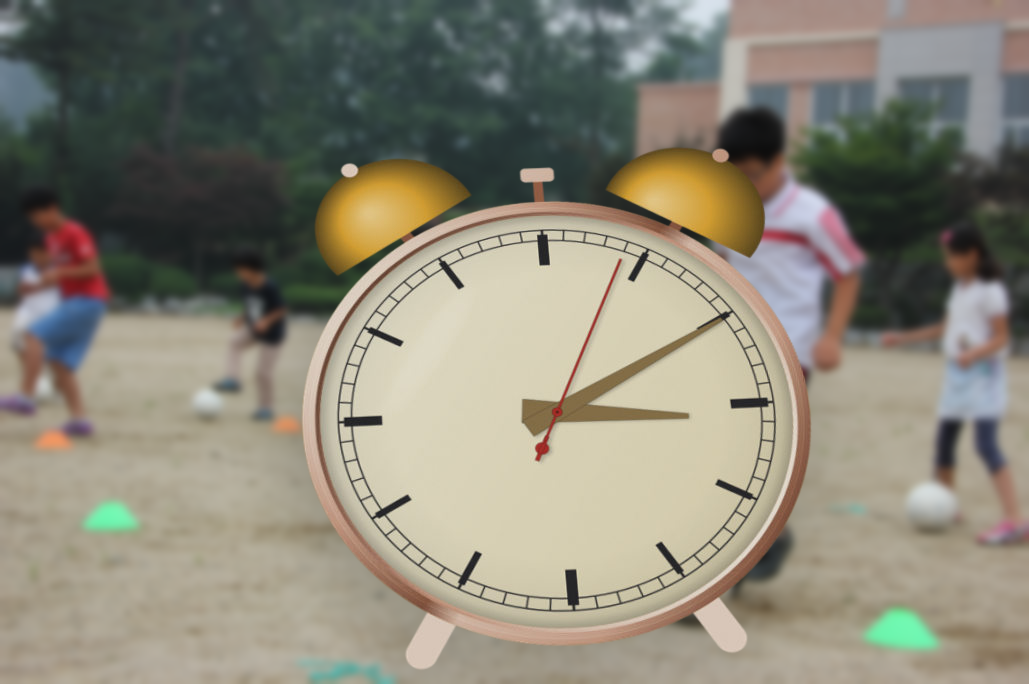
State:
3,10,04
